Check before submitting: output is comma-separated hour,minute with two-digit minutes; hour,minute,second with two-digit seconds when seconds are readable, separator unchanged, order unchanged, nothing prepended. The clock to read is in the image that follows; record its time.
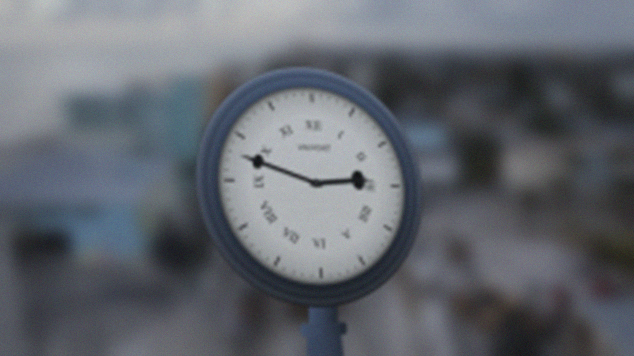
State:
2,48
